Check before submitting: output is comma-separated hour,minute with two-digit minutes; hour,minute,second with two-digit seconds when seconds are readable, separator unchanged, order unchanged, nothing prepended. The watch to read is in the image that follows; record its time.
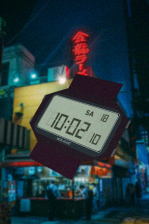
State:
10,02,10
